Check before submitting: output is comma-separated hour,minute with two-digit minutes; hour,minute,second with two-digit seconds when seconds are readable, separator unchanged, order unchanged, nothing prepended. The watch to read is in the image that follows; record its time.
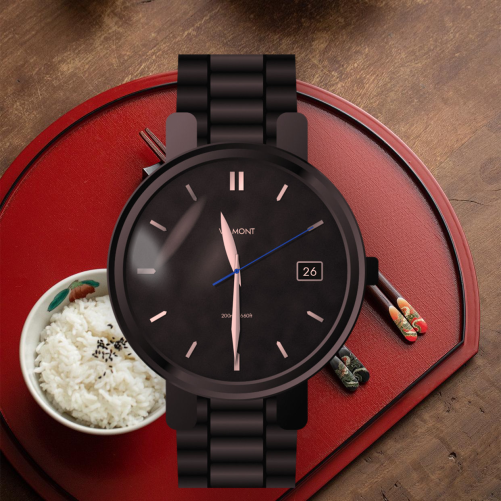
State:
11,30,10
